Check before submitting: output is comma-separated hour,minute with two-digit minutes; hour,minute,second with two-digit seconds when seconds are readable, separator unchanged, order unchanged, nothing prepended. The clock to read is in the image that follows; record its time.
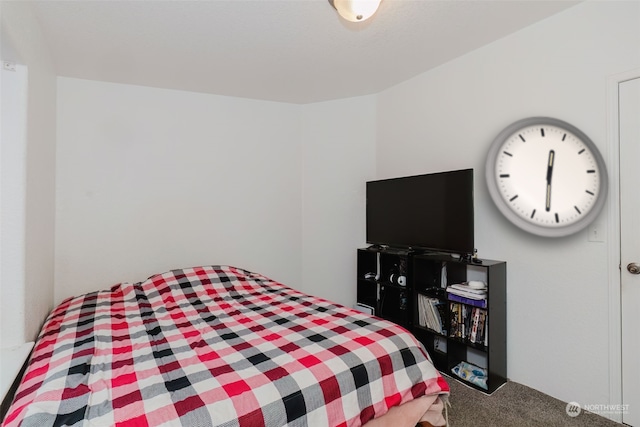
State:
12,32
